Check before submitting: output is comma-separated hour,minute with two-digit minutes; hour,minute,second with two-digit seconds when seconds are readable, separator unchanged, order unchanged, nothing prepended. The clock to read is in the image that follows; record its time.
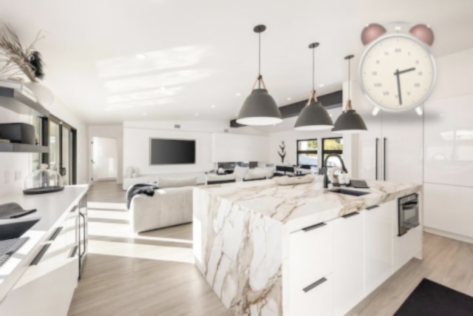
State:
2,29
